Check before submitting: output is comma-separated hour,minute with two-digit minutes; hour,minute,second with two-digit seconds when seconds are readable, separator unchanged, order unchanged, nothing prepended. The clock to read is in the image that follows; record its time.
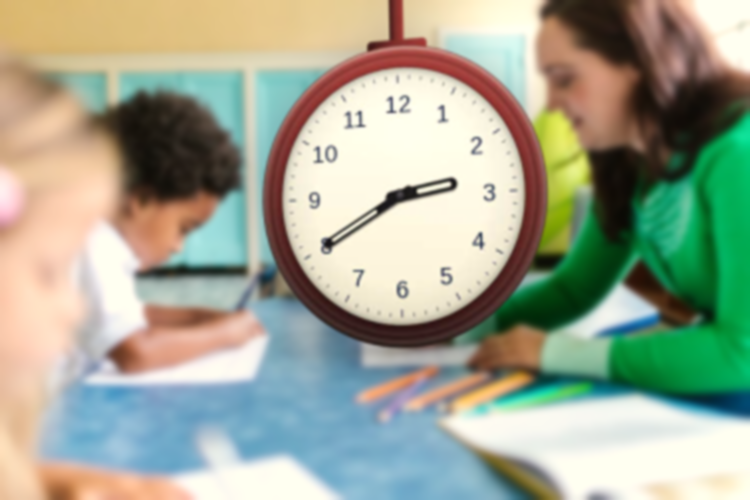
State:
2,40
